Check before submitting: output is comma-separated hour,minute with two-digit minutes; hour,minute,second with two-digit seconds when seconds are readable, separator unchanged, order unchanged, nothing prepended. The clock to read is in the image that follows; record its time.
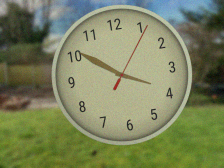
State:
3,51,06
